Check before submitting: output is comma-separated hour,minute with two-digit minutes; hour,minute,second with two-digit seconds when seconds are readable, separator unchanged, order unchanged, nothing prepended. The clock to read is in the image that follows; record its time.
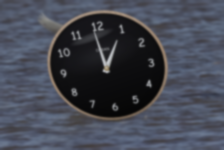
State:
12,59
